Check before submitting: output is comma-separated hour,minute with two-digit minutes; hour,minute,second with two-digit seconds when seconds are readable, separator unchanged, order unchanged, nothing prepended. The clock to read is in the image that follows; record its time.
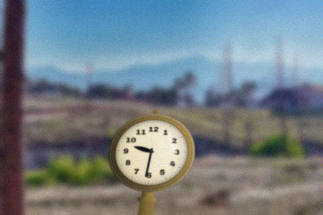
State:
9,31
